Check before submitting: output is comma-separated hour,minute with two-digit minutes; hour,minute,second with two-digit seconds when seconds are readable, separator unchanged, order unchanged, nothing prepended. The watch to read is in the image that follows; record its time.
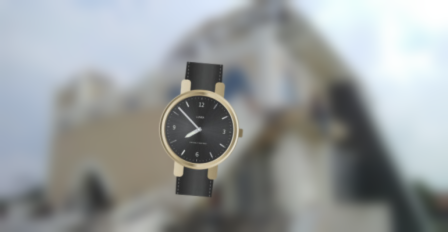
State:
7,52
